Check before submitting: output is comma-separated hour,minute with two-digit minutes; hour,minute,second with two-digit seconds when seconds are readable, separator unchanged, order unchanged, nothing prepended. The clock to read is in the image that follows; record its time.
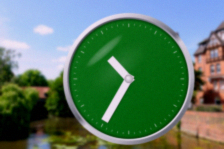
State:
10,35
